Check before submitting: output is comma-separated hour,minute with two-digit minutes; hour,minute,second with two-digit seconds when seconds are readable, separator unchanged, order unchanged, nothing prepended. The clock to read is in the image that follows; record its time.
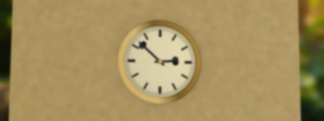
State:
2,52
